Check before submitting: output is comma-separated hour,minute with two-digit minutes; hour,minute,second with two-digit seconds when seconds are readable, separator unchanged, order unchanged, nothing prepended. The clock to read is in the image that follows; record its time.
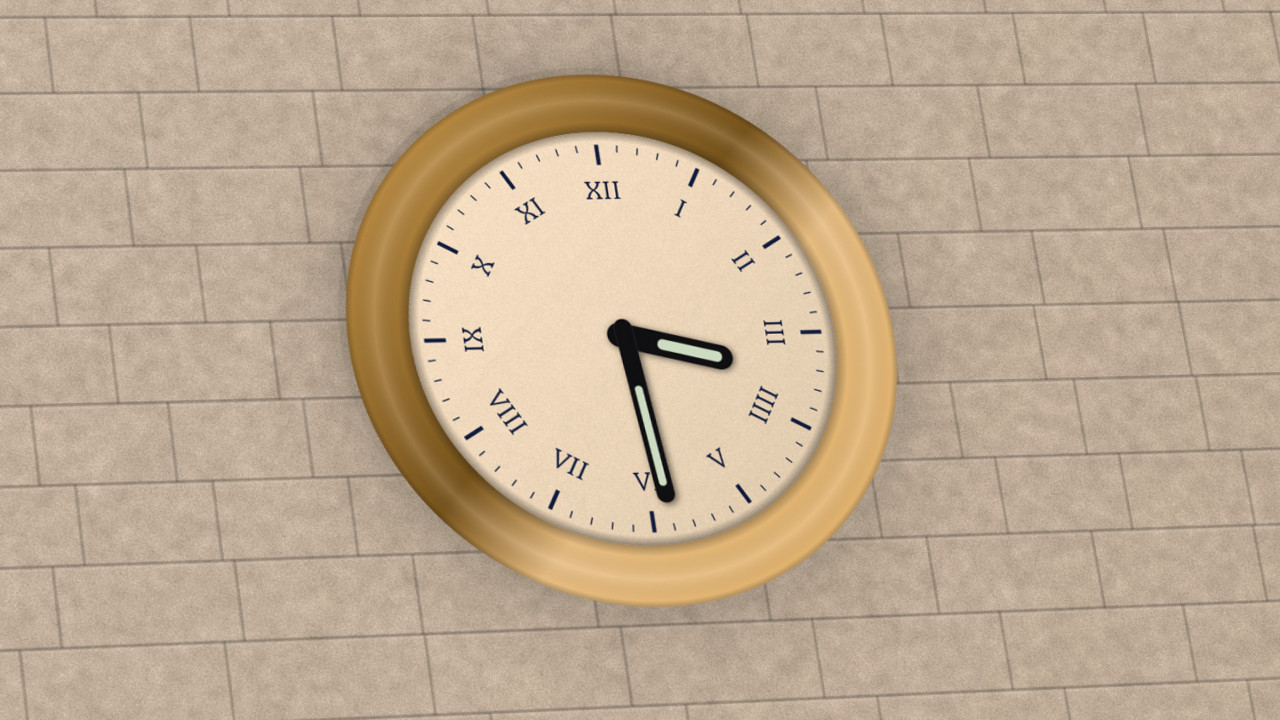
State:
3,29
